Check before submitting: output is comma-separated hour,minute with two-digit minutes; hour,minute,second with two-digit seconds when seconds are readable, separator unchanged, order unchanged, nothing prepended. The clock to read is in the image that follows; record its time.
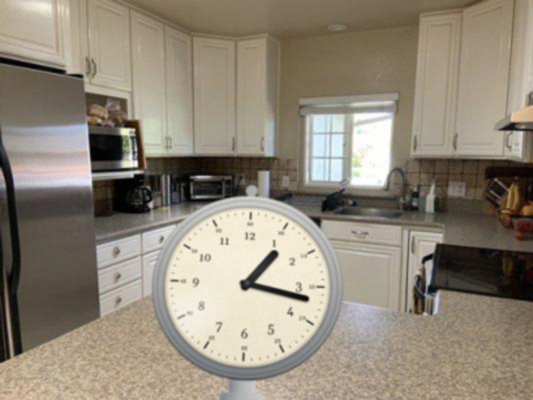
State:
1,17
